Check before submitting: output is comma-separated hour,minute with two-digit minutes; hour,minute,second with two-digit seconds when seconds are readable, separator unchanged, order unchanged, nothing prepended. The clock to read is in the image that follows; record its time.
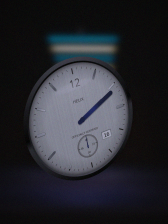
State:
2,11
